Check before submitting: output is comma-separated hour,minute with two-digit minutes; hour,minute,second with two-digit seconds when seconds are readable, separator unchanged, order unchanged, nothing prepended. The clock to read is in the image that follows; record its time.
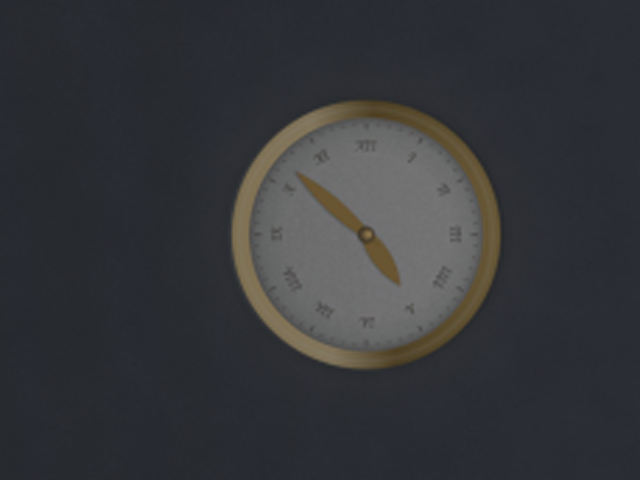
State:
4,52
